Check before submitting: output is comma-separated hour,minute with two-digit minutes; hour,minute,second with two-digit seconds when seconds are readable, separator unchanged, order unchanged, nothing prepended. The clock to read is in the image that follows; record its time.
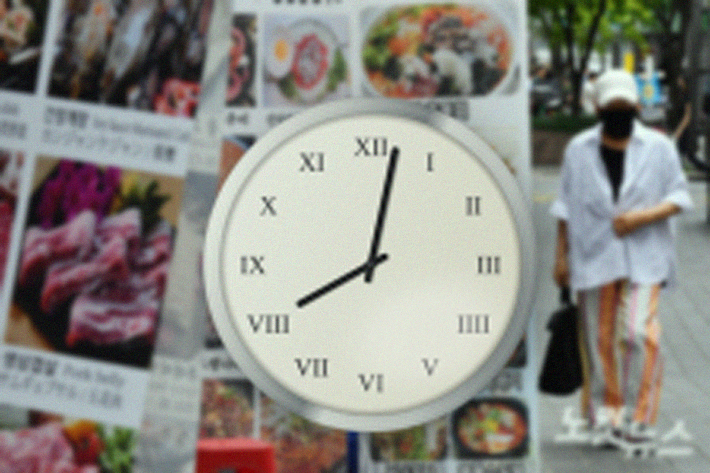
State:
8,02
